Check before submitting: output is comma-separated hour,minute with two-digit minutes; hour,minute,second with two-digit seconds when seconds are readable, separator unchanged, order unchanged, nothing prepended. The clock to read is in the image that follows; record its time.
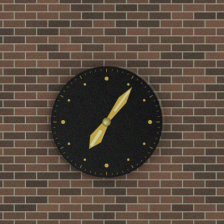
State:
7,06
